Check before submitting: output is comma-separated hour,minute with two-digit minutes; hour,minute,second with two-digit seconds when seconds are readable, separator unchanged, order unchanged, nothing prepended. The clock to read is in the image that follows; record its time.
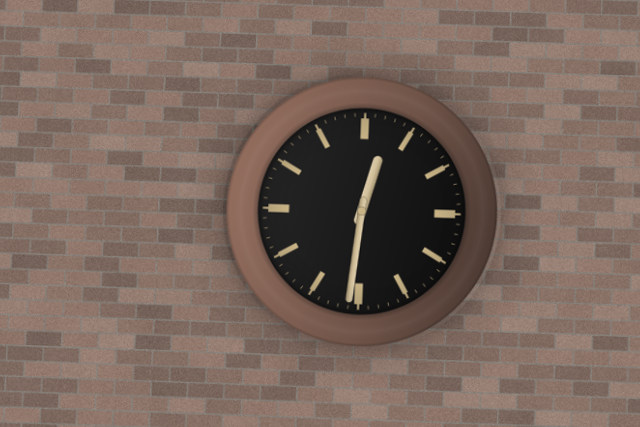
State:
12,31
